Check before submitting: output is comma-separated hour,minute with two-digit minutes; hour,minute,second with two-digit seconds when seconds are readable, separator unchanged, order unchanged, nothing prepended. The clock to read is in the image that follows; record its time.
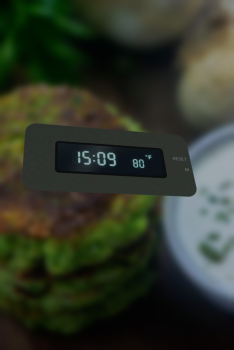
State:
15,09
